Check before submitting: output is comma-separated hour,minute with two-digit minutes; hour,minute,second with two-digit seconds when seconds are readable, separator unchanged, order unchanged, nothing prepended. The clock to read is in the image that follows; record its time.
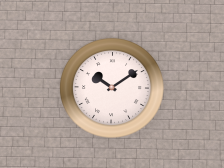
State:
10,09
